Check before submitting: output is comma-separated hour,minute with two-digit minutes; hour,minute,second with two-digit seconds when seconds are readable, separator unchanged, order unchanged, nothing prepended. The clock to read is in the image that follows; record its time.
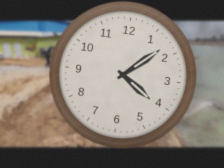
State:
4,08
